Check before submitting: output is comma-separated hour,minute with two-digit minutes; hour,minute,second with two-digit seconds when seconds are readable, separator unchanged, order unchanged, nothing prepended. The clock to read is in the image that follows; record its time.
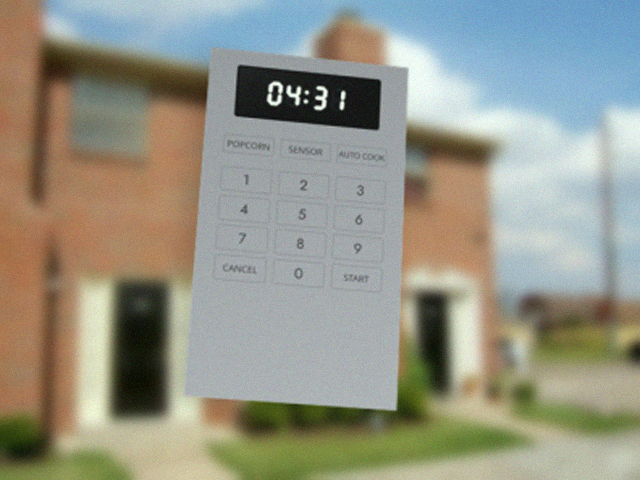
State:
4,31
